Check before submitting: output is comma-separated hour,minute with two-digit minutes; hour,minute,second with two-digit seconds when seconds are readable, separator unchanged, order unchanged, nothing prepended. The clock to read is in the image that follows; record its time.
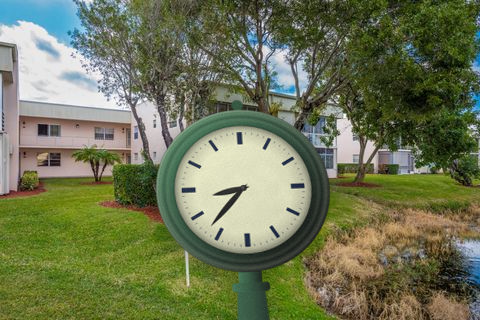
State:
8,37
